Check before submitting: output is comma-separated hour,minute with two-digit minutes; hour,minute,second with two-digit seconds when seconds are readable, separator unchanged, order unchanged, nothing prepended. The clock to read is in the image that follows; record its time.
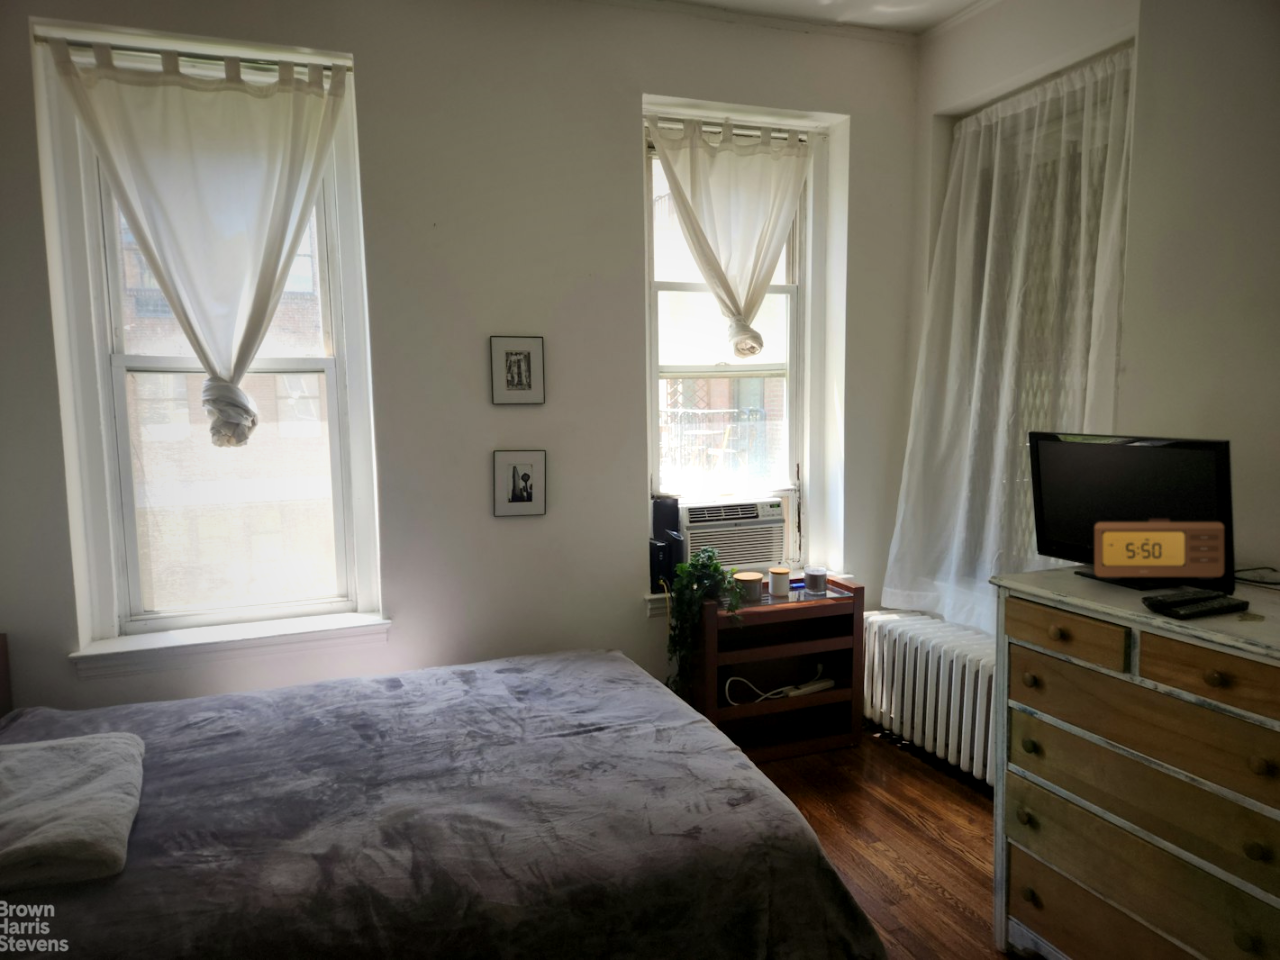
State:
5,50
